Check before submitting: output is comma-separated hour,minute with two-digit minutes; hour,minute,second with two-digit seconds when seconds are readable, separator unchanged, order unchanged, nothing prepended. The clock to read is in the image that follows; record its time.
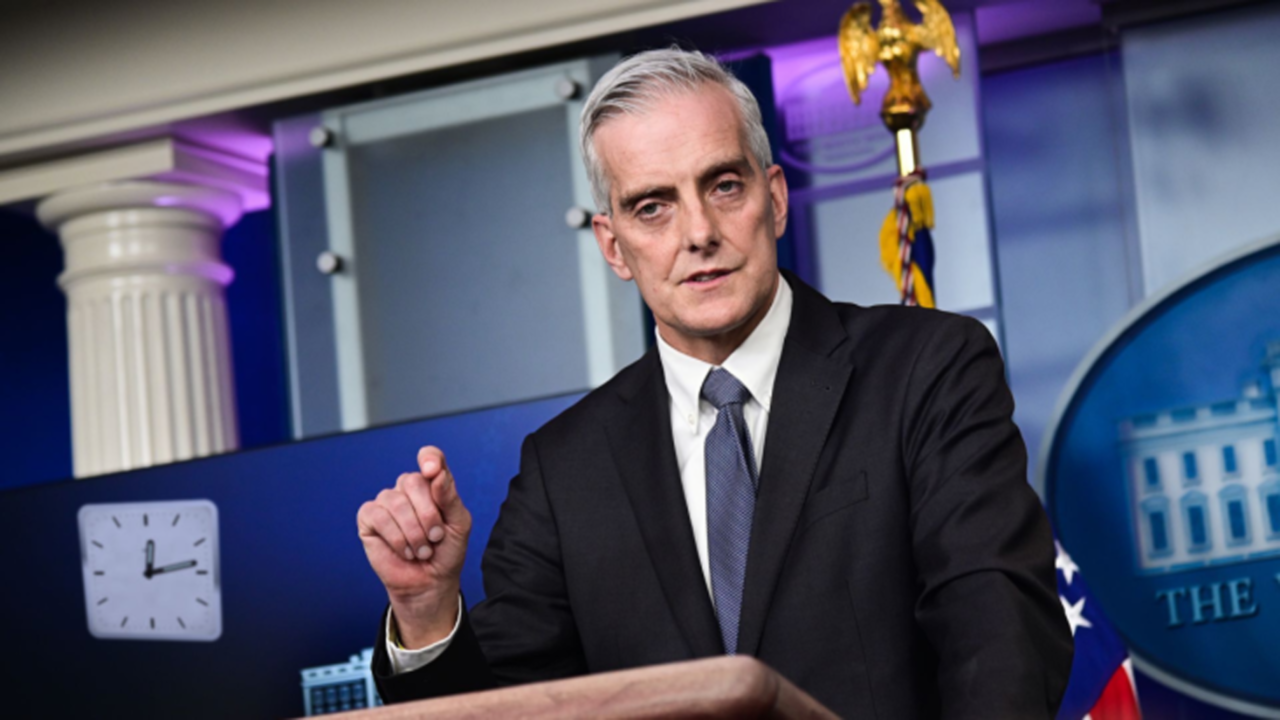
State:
12,13
